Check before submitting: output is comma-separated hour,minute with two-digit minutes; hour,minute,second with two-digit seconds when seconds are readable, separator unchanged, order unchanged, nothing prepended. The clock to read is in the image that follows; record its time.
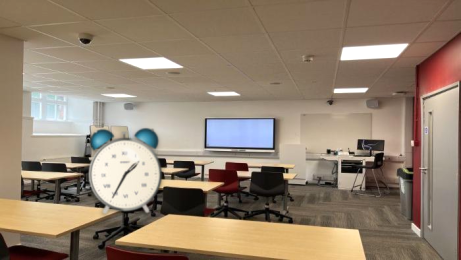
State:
1,35
